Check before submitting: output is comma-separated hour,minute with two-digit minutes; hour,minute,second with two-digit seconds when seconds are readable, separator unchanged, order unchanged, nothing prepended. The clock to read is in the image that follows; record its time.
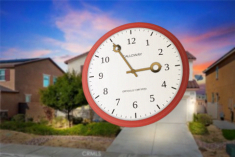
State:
2,55
